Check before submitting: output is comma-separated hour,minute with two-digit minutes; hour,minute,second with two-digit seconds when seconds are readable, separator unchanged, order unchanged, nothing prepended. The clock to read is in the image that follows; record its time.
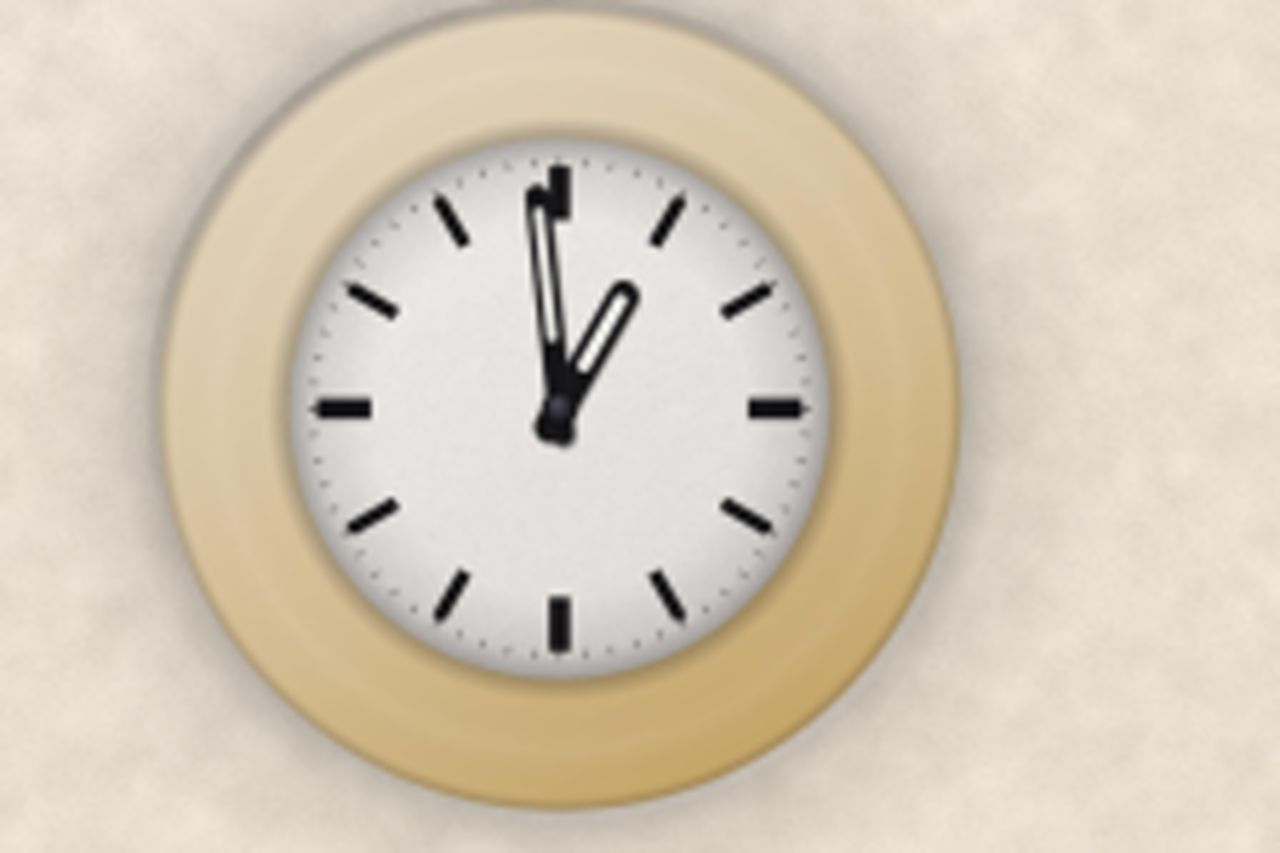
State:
12,59
